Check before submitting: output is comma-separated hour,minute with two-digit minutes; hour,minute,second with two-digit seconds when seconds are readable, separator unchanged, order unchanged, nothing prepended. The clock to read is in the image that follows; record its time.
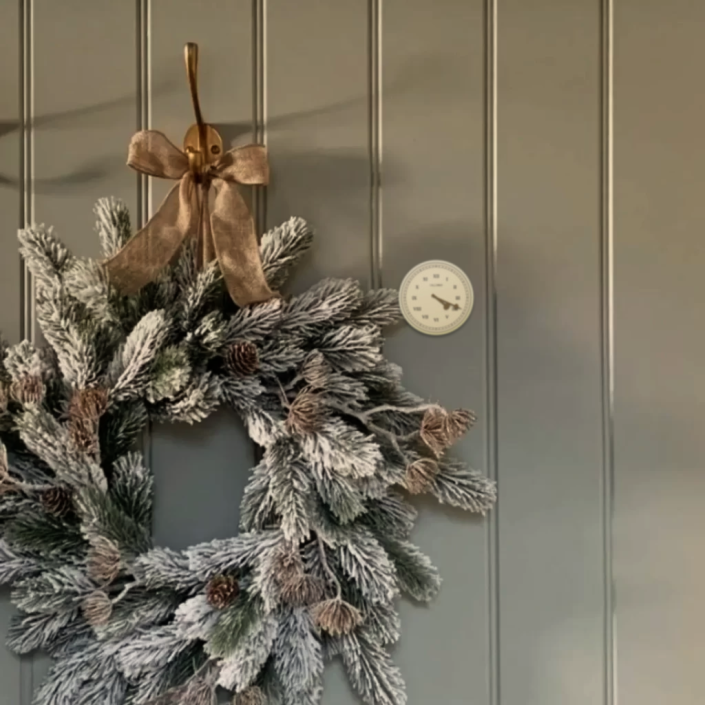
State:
4,19
